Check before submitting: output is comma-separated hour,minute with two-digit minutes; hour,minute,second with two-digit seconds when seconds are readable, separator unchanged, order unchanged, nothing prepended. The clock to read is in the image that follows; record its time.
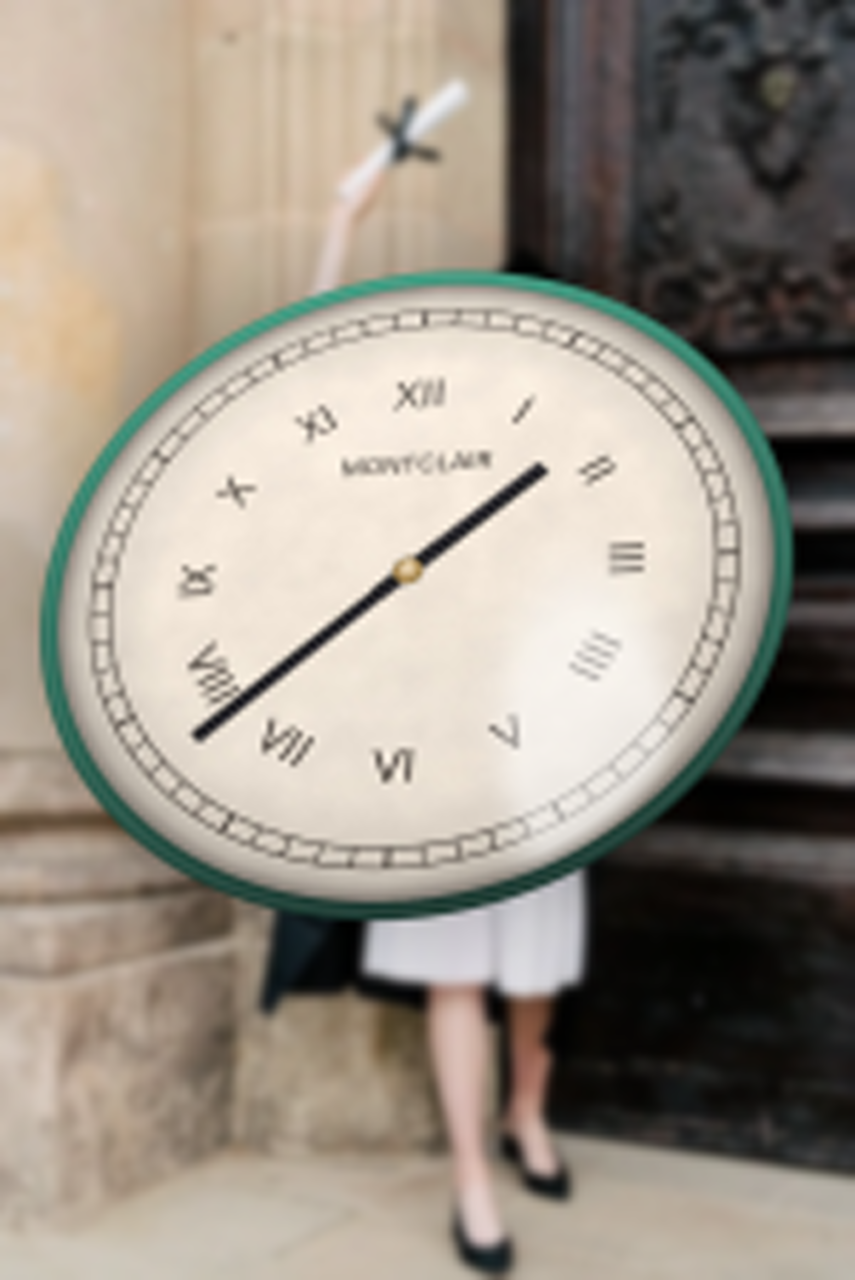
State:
1,38
